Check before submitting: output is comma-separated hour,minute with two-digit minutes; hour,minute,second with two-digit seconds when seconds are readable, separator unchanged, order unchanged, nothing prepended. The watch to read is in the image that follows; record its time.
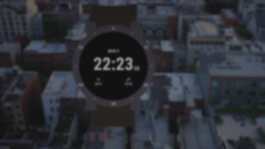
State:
22,23
